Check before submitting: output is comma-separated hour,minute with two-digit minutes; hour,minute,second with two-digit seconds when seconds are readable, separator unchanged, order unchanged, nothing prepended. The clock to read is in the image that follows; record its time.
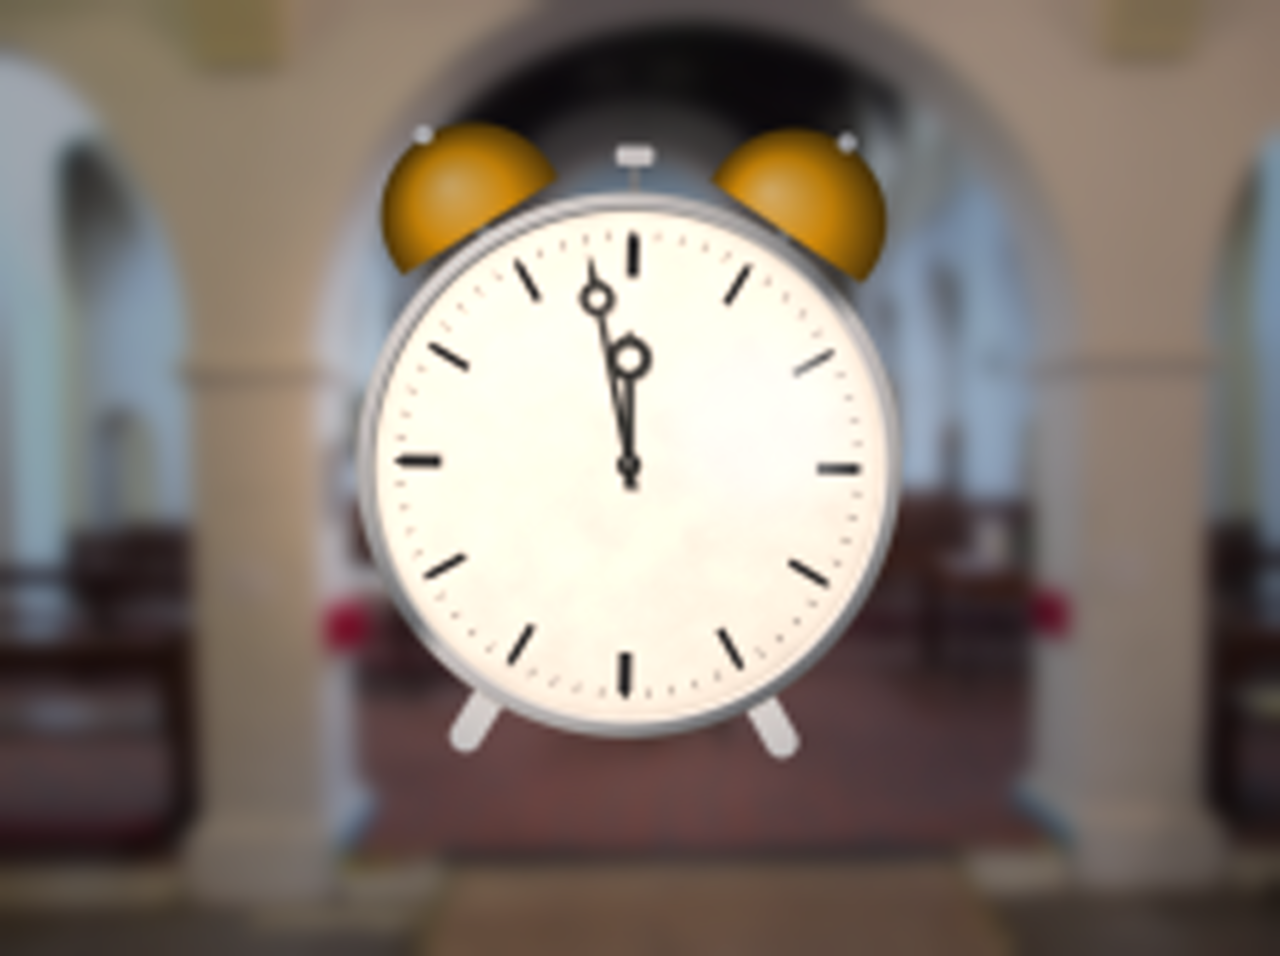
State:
11,58
